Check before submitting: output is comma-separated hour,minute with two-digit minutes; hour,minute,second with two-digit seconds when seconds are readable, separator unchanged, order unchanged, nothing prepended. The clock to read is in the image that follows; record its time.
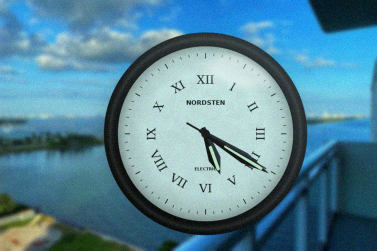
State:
5,20,20
